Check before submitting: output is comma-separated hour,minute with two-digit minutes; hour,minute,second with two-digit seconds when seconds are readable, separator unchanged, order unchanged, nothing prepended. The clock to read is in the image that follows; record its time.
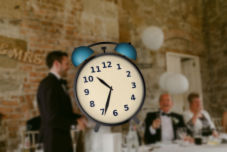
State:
10,34
